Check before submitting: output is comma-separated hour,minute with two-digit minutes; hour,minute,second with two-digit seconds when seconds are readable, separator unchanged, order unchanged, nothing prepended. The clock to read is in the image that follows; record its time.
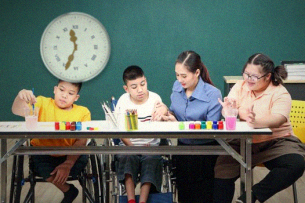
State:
11,34
